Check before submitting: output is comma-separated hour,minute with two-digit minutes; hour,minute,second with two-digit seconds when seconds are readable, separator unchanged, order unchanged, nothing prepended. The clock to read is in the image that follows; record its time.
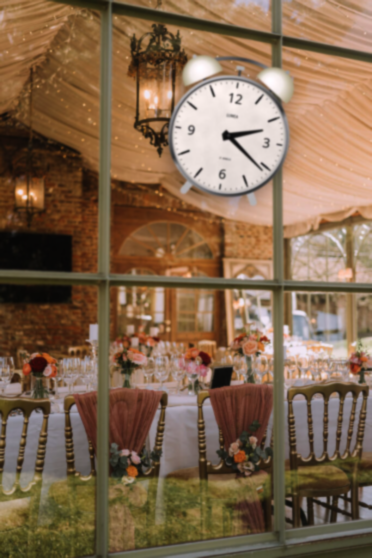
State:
2,21
